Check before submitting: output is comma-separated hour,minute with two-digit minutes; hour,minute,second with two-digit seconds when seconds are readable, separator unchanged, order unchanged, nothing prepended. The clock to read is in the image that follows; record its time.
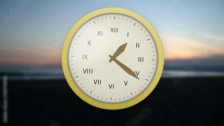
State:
1,21
